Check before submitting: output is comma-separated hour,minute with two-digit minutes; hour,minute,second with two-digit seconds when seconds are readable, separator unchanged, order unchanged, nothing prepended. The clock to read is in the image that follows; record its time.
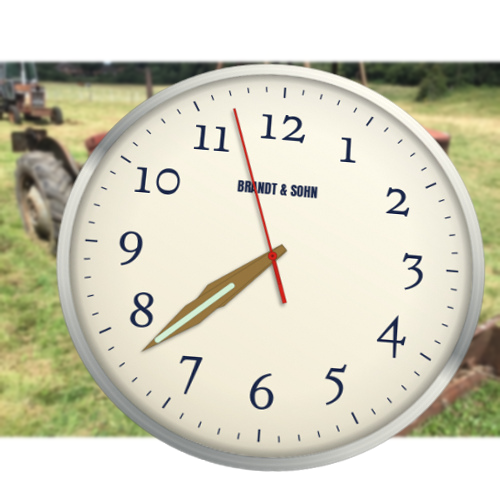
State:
7,37,57
